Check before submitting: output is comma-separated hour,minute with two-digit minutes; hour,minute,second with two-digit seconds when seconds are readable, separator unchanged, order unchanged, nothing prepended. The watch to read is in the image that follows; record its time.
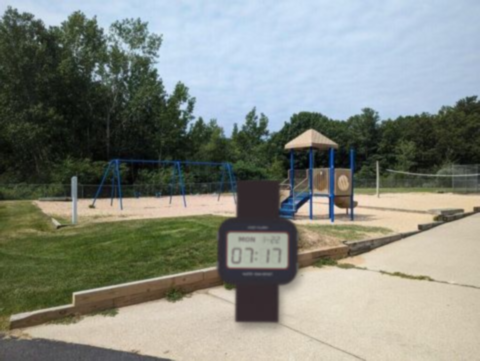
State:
7,17
